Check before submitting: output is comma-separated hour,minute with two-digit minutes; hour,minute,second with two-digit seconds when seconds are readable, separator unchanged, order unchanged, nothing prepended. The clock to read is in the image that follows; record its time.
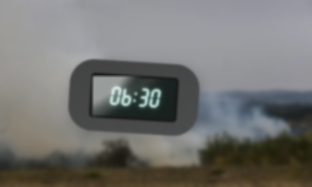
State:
6,30
